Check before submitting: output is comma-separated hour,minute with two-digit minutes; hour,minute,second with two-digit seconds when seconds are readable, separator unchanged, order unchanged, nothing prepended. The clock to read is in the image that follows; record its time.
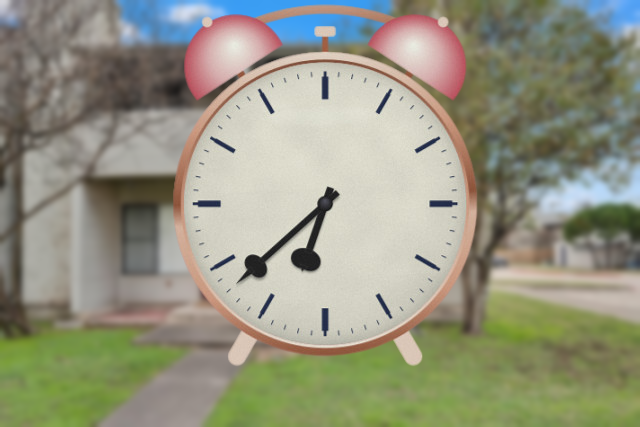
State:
6,38
